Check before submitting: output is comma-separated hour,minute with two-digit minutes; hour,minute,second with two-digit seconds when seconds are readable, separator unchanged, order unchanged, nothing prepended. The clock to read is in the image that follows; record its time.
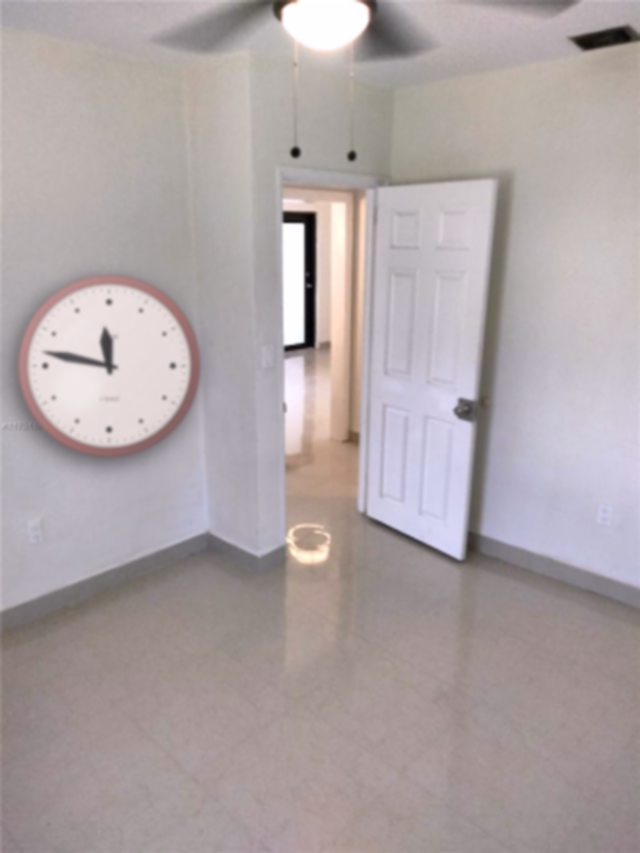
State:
11,47
